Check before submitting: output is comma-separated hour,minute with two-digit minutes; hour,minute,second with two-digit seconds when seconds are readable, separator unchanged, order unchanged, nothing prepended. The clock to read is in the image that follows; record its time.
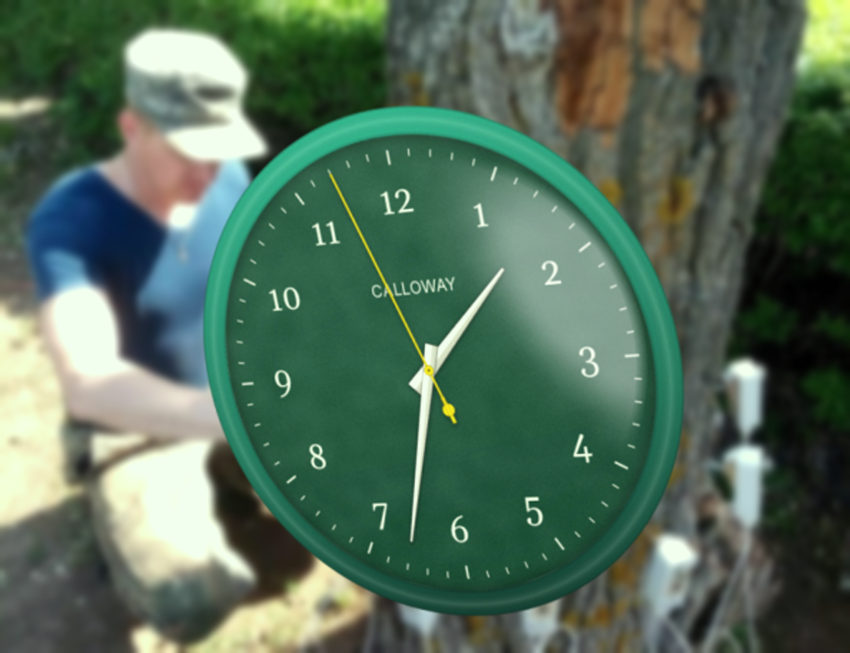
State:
1,32,57
